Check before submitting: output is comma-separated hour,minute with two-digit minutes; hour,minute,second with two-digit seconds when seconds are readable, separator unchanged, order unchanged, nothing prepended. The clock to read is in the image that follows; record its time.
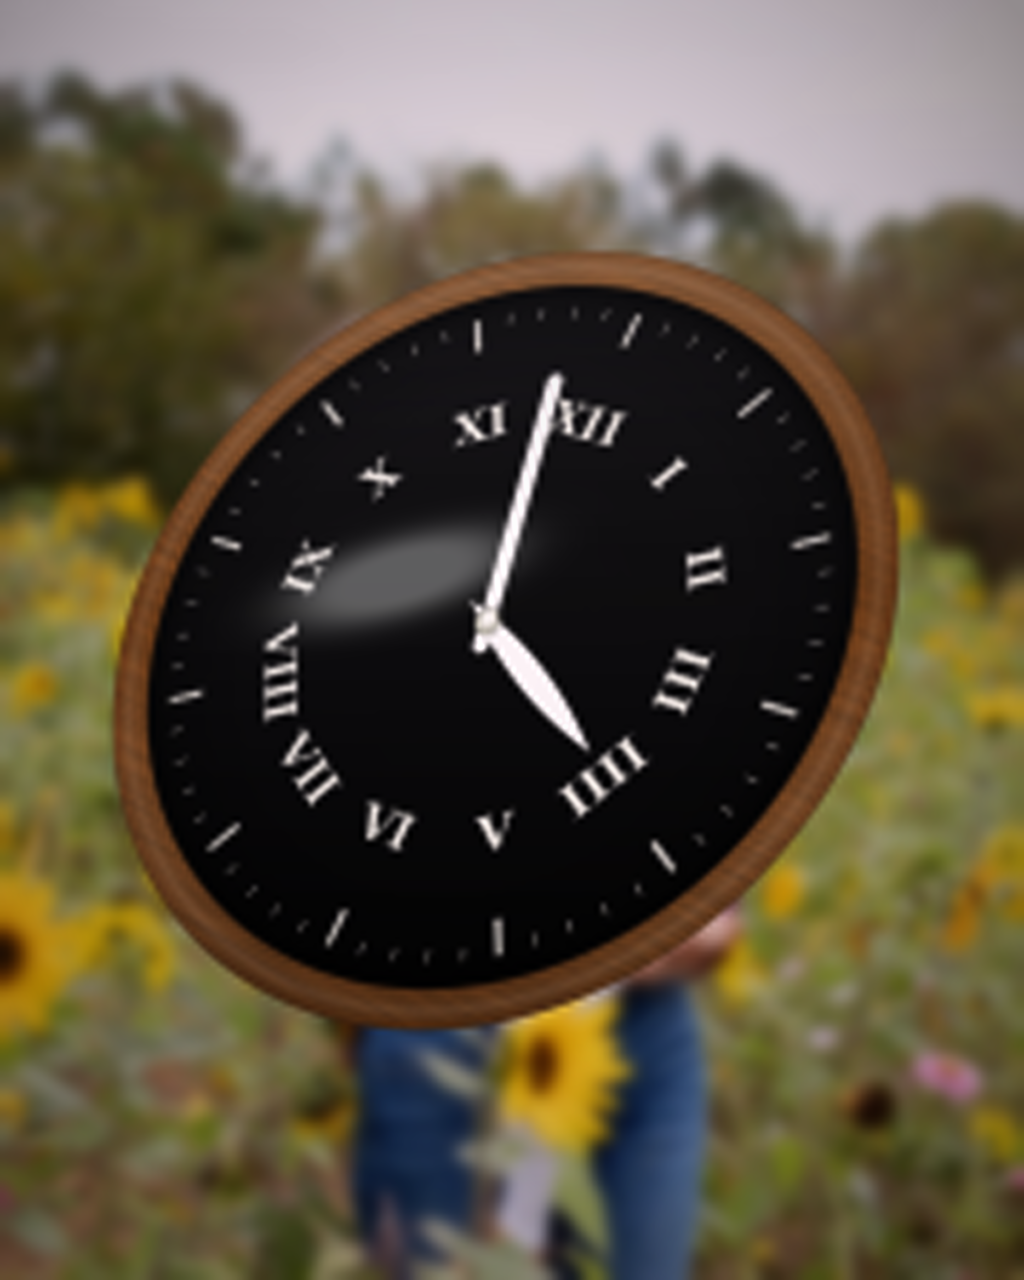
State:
3,58
